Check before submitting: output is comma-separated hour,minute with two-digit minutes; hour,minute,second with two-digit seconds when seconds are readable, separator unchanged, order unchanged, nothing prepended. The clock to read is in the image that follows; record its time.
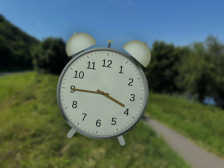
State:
3,45
